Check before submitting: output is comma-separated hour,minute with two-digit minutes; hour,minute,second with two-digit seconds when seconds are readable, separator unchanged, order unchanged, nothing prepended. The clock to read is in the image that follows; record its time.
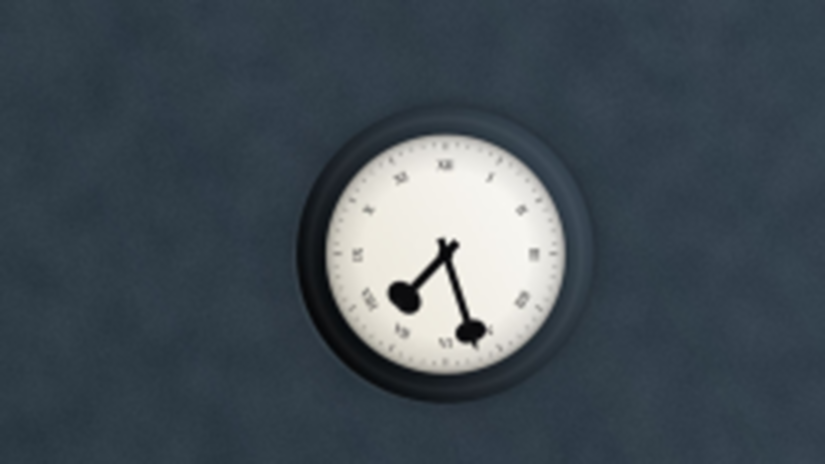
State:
7,27
